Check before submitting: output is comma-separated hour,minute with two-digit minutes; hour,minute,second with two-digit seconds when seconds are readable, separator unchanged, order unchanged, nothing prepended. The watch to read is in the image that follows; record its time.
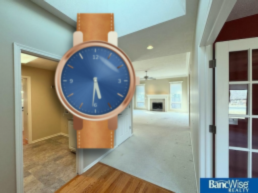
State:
5,31
